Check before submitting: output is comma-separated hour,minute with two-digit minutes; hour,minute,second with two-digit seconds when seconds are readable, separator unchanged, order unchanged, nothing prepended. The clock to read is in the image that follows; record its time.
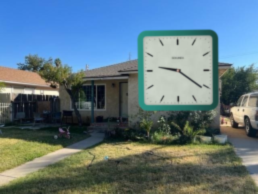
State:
9,21
